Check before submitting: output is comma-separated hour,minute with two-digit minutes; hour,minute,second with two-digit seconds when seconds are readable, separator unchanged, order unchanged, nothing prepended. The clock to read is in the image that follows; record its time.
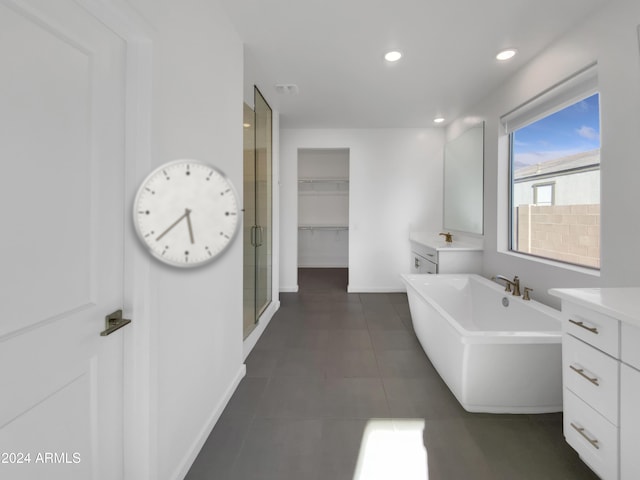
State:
5,38
